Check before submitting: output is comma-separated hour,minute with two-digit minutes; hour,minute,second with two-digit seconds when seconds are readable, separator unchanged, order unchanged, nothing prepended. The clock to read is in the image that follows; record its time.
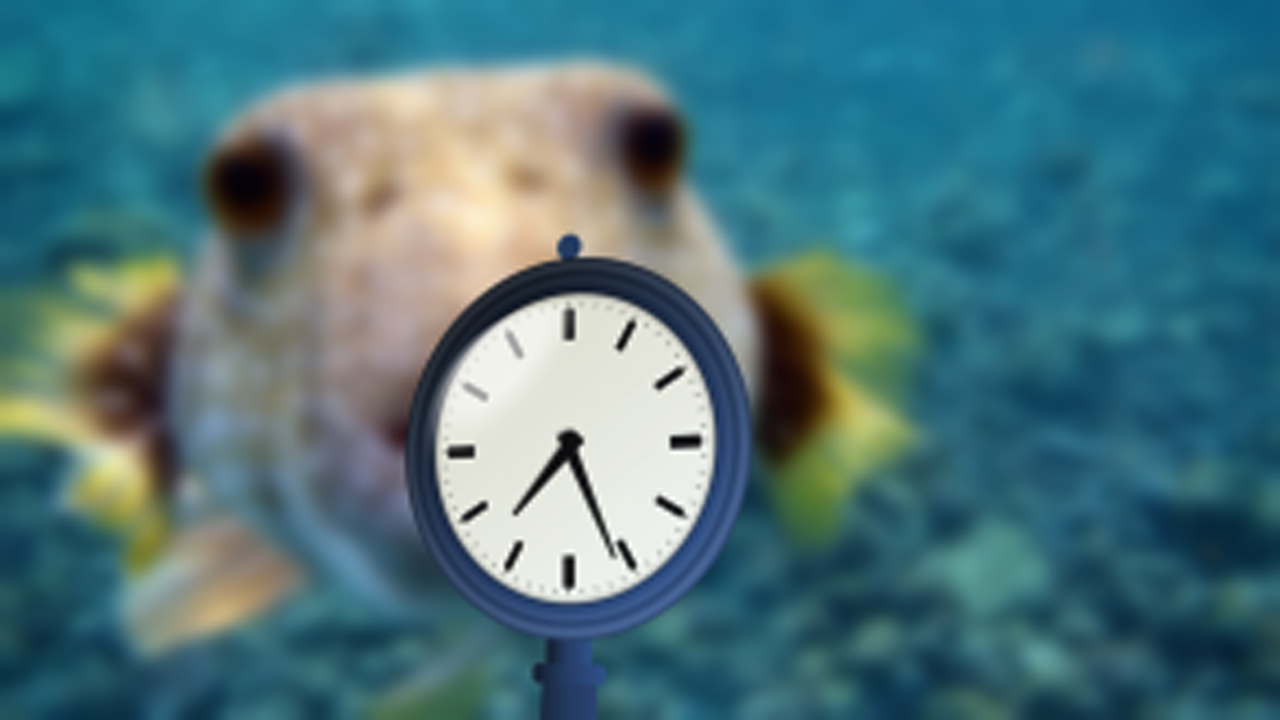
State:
7,26
